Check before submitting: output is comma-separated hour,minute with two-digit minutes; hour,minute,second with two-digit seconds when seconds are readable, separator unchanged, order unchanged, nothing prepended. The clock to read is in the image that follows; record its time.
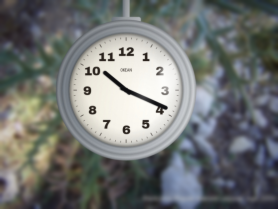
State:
10,19
